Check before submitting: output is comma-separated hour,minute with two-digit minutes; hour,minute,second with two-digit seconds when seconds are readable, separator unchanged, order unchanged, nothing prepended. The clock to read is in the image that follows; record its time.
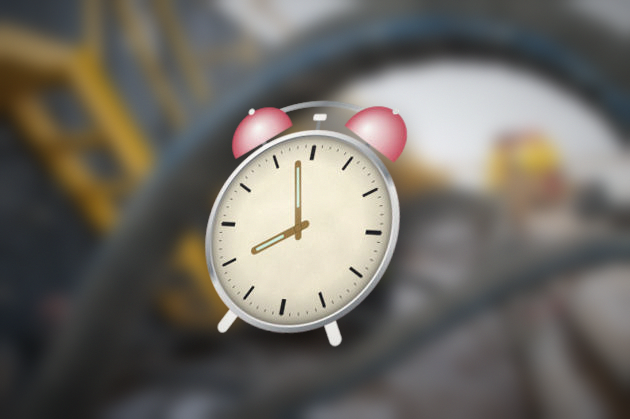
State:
7,58
